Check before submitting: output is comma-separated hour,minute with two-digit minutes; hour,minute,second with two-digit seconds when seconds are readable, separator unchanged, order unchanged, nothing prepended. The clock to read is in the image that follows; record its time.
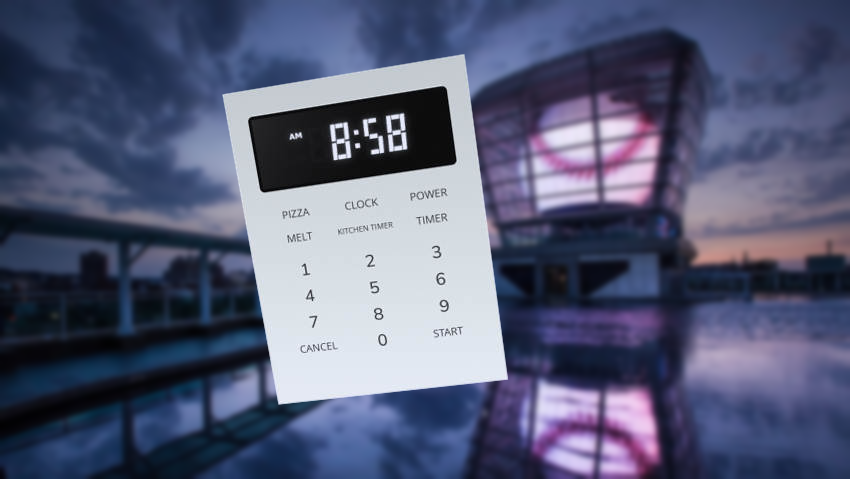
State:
8,58
